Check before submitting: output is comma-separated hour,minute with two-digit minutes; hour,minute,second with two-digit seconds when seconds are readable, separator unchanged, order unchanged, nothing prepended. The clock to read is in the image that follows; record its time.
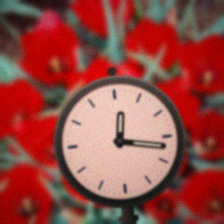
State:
12,17
